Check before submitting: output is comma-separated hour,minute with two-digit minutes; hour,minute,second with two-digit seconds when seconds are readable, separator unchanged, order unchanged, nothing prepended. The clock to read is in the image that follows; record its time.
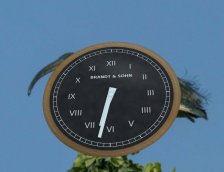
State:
6,32
